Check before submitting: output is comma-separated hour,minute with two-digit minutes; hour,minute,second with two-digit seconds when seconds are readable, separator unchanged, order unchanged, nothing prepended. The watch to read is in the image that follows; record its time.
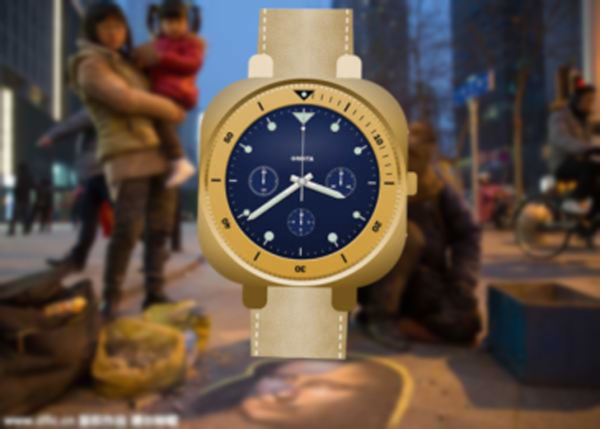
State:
3,39
